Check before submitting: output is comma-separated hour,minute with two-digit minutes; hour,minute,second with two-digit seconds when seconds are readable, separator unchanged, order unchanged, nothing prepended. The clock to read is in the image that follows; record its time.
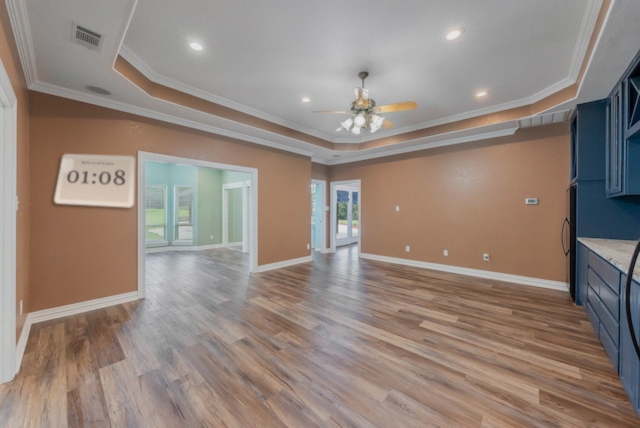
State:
1,08
